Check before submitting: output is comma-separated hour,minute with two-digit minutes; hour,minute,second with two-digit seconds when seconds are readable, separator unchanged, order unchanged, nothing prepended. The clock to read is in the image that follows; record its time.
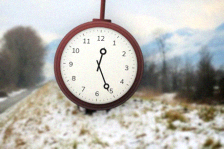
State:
12,26
